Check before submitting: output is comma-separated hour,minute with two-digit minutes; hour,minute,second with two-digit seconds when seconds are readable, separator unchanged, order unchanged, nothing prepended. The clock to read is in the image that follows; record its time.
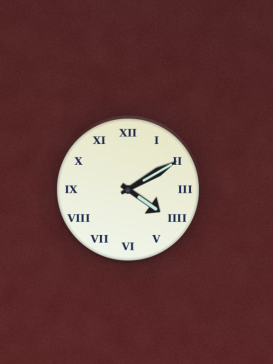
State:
4,10
